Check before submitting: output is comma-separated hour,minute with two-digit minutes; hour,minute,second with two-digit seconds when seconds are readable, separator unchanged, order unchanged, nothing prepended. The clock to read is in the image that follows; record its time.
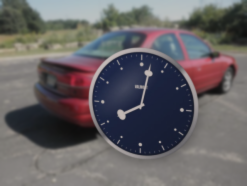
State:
8,02
